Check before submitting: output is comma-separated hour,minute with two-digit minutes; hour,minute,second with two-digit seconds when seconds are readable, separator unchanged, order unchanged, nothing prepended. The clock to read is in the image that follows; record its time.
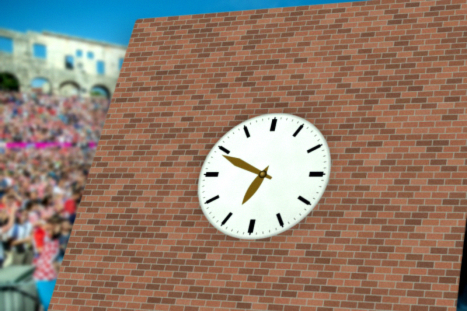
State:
6,49
